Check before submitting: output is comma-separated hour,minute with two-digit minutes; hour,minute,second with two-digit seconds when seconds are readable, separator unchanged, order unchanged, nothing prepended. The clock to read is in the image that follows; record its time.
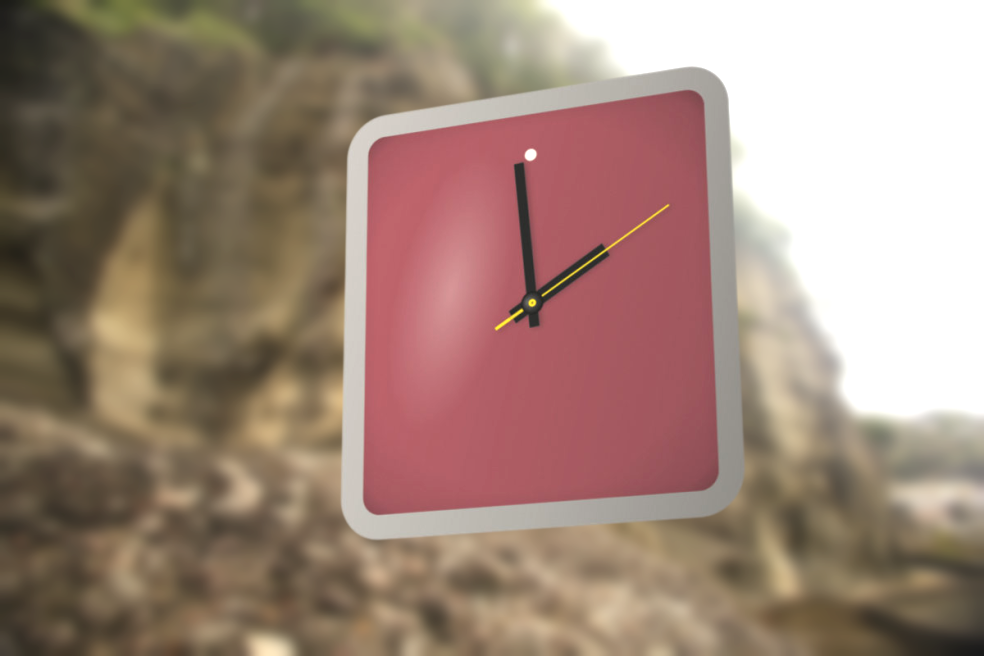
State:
1,59,10
